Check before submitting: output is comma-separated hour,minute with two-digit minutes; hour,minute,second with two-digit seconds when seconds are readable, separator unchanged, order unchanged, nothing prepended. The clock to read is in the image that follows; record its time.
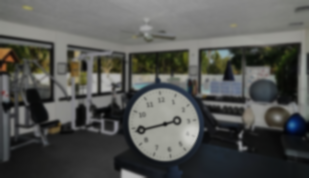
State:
2,44
